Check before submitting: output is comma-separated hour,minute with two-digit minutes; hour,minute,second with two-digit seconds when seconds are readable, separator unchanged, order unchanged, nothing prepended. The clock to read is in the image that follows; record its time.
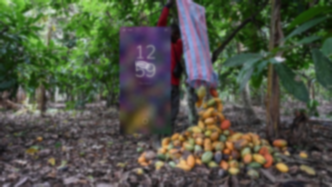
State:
12,59
